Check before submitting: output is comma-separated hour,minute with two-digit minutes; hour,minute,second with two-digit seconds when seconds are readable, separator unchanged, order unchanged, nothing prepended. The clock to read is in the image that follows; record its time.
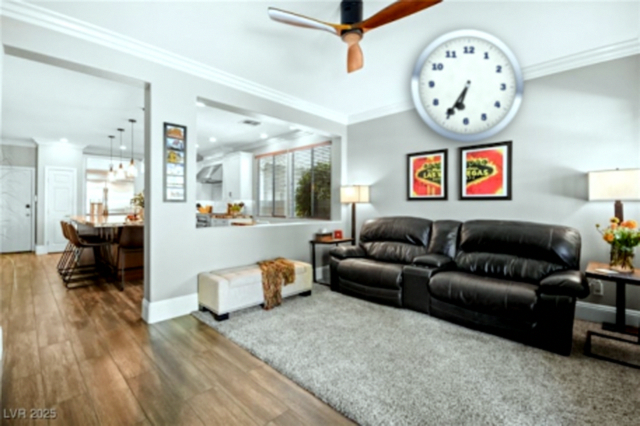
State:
6,35
